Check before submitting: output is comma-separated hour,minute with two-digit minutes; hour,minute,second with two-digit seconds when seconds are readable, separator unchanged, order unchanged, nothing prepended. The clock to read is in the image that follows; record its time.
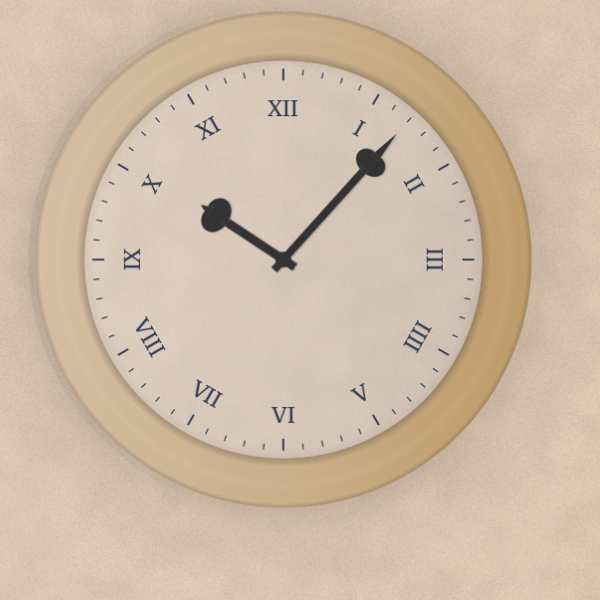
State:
10,07
